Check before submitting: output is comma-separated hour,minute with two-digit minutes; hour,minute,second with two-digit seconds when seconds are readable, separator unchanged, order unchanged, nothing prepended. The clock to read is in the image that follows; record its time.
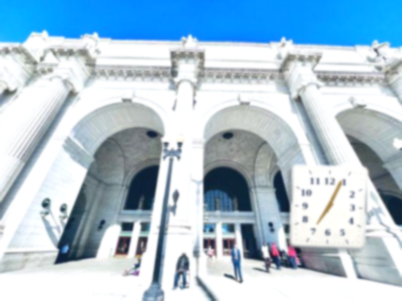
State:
7,04
